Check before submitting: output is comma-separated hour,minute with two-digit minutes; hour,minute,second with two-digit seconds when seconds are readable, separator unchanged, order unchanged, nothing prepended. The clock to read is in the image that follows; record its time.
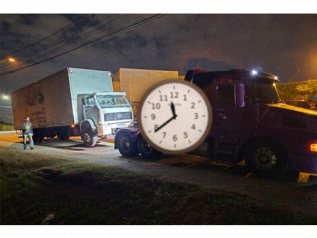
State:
11,39
